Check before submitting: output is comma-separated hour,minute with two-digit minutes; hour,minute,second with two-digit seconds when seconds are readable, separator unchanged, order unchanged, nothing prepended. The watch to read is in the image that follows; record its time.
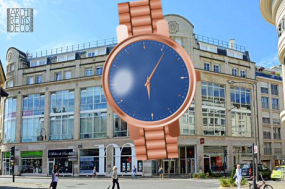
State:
6,06
